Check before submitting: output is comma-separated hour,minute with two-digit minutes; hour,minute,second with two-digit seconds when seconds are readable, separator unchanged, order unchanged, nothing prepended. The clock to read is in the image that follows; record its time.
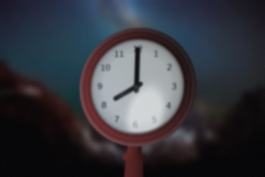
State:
8,00
